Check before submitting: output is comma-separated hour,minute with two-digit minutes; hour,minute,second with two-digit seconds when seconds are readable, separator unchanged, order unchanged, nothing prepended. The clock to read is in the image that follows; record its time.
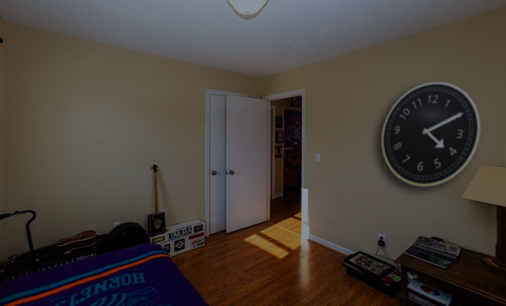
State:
4,10
